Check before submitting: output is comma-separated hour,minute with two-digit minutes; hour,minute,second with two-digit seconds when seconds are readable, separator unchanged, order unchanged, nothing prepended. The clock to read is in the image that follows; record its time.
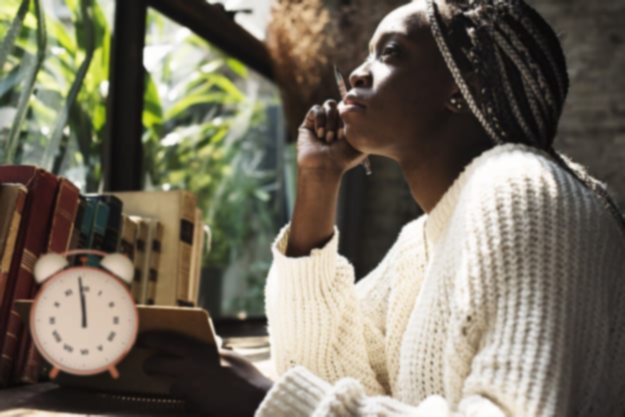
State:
11,59
